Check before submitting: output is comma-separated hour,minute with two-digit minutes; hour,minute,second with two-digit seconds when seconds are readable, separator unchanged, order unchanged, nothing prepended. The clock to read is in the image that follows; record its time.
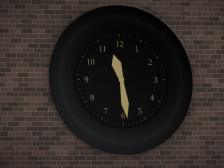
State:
11,29
